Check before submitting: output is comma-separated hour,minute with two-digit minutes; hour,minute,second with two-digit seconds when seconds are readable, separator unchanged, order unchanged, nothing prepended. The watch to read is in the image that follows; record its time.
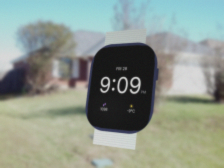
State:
9,09
